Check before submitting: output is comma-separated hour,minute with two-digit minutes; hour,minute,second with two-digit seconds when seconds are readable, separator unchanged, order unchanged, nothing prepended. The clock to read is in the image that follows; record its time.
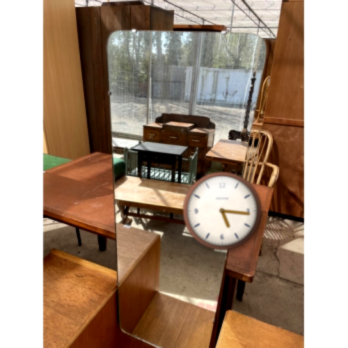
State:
5,16
